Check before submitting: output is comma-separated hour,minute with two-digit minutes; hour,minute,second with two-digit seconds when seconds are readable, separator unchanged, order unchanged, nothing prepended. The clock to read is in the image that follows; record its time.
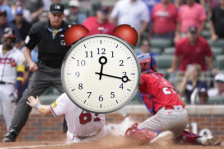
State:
12,17
